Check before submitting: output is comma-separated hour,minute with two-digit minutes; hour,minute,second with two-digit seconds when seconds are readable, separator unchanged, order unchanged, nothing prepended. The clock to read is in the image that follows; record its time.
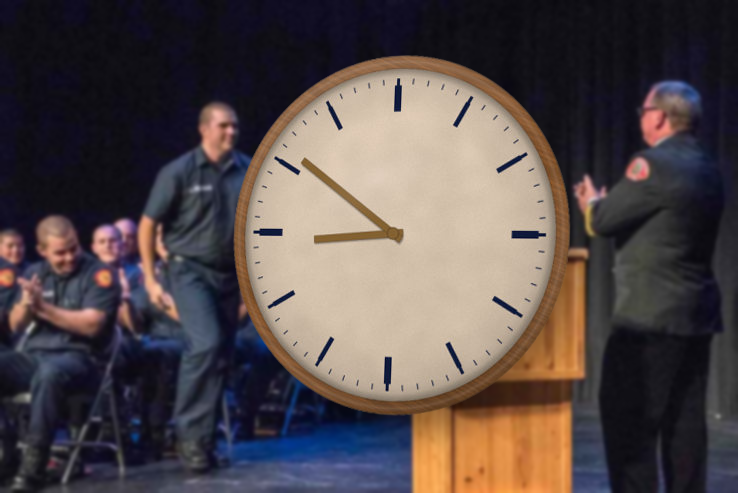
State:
8,51
